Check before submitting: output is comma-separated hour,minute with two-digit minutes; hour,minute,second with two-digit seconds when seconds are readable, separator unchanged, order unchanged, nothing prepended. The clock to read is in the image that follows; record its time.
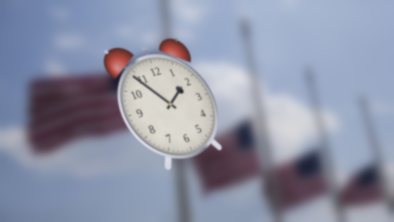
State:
1,54
